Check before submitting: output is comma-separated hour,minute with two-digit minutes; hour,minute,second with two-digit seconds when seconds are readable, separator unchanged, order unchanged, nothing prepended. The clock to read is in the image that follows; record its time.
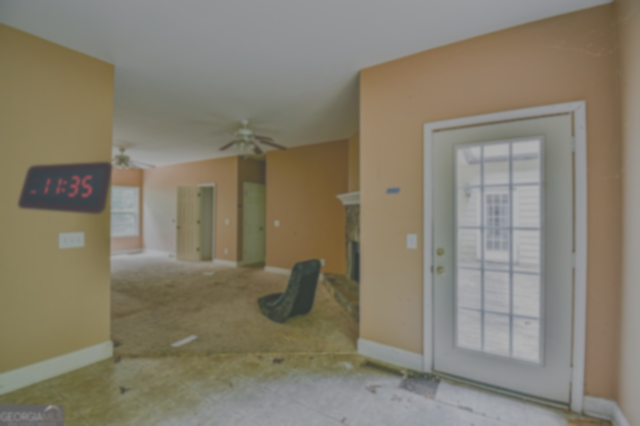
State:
11,35
